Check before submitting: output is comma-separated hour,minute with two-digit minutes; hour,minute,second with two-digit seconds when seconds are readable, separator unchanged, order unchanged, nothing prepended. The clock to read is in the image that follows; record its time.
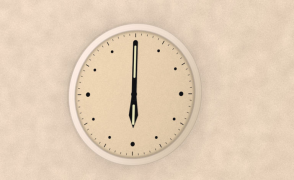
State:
6,00
